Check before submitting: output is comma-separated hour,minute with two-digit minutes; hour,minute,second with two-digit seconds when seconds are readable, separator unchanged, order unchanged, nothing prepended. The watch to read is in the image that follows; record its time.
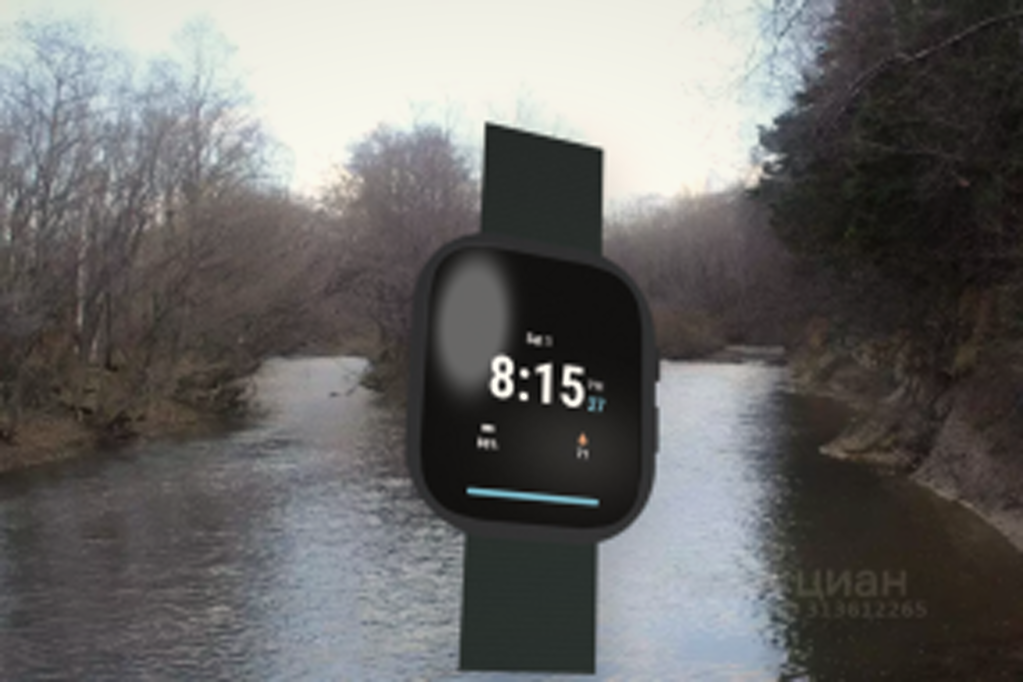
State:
8,15
